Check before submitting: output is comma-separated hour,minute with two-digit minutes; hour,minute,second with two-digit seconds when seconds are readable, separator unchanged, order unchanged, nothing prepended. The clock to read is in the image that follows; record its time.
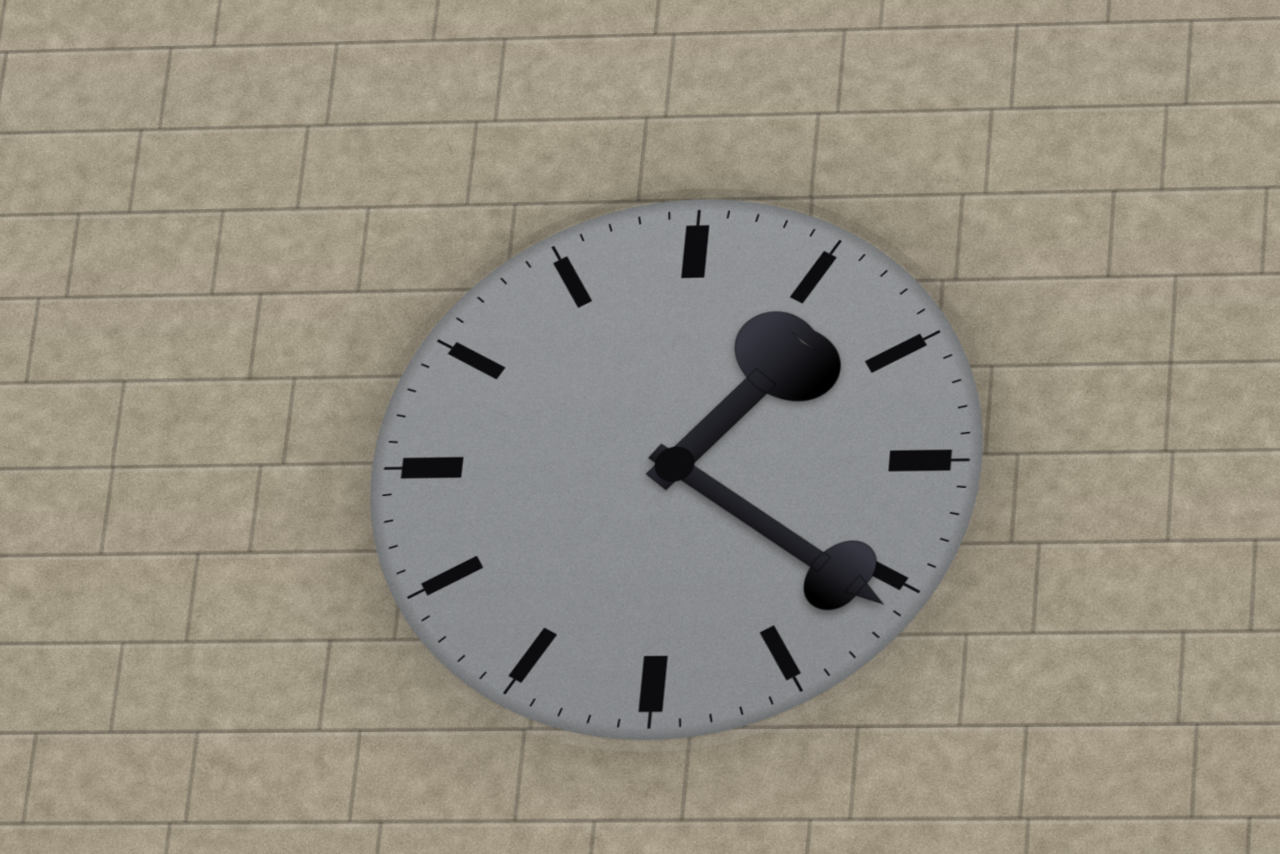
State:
1,21
